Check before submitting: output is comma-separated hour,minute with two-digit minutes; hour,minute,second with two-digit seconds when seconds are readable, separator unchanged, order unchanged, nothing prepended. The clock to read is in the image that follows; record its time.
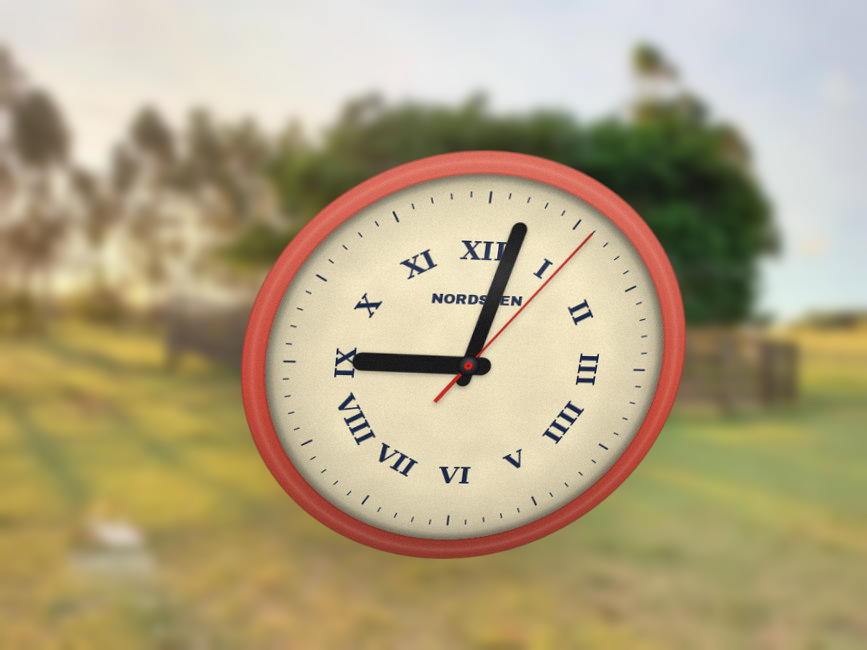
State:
9,02,06
